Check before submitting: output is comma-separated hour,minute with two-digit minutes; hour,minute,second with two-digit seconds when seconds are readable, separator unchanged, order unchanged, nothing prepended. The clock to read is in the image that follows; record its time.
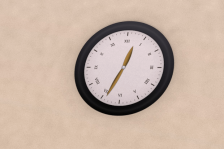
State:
12,34
